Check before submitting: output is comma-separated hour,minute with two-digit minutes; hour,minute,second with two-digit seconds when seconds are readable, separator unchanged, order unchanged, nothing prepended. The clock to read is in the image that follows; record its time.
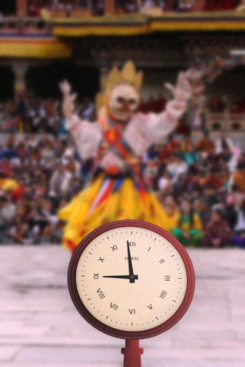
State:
8,59
